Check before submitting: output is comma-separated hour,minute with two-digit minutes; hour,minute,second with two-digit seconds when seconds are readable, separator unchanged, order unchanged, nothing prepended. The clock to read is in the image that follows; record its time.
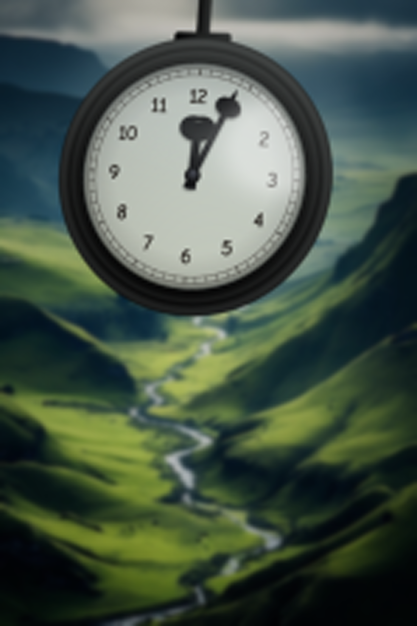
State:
12,04
